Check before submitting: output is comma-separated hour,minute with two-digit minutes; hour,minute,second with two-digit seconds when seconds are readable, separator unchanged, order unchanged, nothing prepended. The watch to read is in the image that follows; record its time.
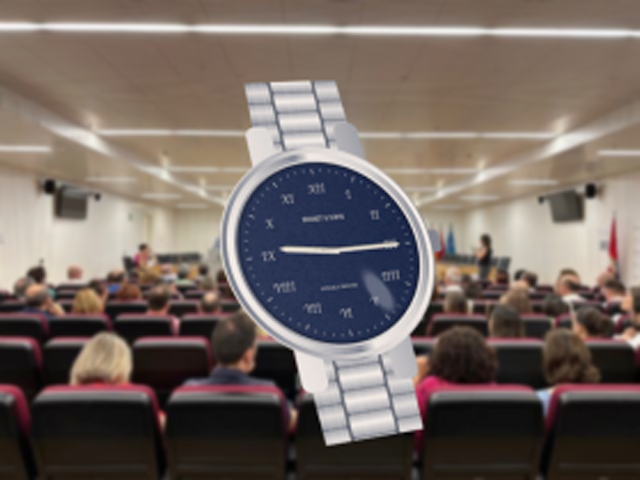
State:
9,15
